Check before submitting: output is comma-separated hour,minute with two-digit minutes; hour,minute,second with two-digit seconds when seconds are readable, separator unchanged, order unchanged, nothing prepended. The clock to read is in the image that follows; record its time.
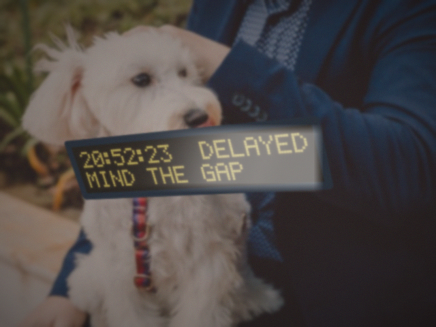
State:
20,52,23
